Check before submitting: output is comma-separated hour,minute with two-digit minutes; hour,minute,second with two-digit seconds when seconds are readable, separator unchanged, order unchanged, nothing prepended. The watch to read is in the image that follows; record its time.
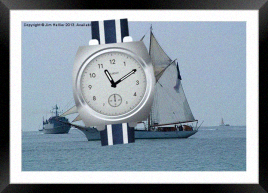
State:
11,10
